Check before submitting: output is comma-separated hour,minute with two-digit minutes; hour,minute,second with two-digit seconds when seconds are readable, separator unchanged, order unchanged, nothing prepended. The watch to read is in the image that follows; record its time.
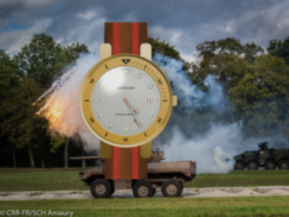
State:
4,25
